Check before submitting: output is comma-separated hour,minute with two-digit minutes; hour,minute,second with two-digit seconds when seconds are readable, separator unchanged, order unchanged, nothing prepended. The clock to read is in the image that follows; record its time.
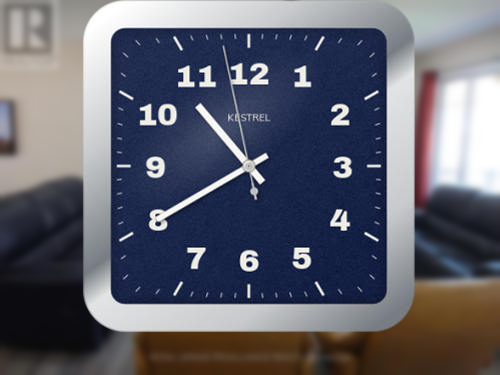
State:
10,39,58
